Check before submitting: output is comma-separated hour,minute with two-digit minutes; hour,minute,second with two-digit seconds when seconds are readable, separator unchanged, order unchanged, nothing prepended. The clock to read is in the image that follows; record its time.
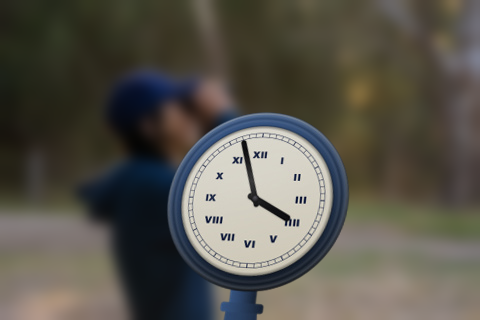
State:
3,57
